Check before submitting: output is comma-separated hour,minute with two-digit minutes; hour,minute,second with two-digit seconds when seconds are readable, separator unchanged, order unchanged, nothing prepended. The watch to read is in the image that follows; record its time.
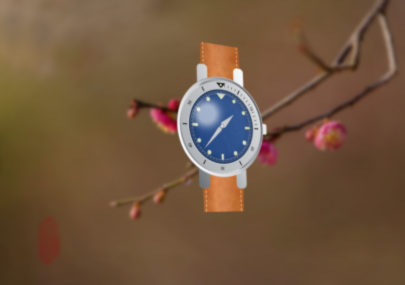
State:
1,37
